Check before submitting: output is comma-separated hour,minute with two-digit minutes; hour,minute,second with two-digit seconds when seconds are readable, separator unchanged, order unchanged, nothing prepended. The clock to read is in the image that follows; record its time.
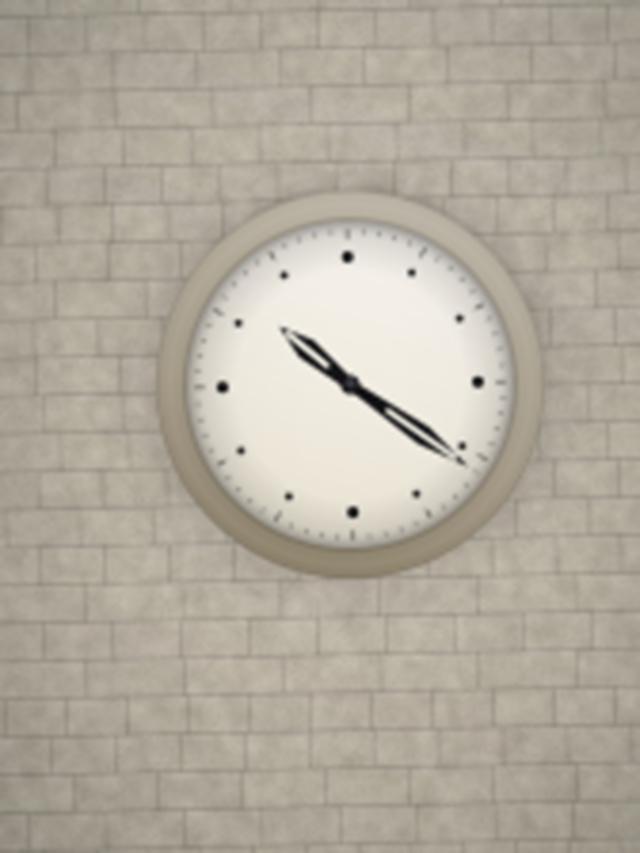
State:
10,21
